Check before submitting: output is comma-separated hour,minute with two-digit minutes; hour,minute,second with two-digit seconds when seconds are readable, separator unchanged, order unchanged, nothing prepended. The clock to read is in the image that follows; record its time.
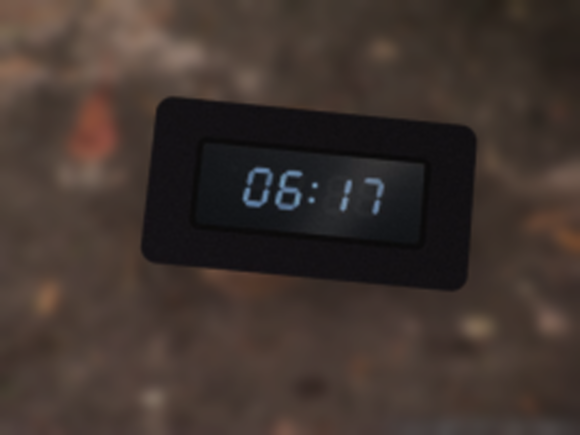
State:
6,17
